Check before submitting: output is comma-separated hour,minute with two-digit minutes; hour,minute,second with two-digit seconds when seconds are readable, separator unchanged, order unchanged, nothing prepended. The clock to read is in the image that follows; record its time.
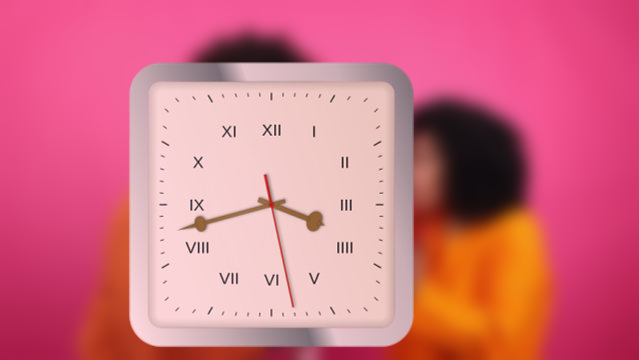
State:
3,42,28
